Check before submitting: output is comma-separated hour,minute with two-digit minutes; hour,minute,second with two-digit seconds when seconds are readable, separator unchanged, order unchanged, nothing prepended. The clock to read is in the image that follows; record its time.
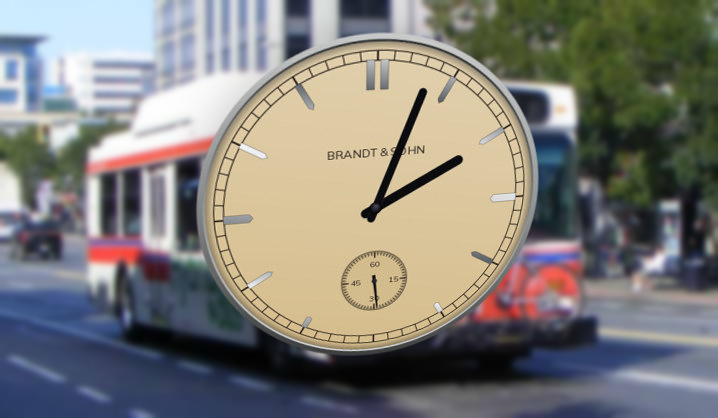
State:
2,03,29
